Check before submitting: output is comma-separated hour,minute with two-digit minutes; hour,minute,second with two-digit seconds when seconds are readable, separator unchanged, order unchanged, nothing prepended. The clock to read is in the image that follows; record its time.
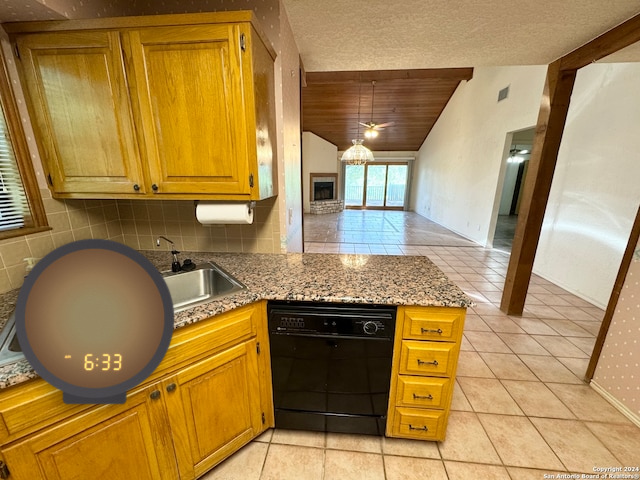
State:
6,33
